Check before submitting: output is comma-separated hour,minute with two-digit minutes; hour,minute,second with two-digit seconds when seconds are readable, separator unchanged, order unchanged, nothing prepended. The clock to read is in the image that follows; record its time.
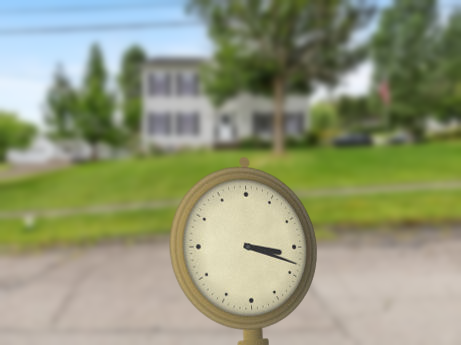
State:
3,18
